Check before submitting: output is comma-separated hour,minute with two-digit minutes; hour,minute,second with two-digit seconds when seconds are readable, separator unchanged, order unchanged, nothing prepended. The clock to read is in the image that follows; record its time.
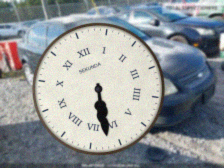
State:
6,32
